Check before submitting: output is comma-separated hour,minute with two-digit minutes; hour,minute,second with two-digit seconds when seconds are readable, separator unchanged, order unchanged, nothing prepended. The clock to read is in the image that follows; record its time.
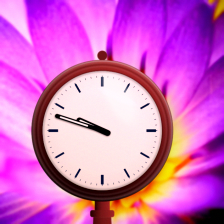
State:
9,48
